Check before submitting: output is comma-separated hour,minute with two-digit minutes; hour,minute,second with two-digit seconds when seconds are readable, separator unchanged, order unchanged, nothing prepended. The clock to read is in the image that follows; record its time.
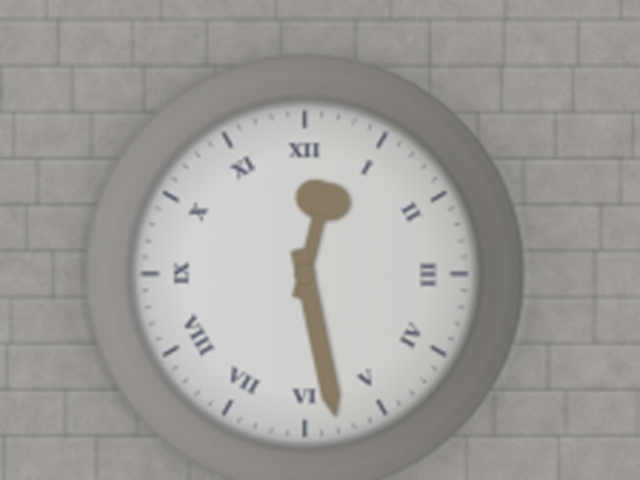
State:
12,28
